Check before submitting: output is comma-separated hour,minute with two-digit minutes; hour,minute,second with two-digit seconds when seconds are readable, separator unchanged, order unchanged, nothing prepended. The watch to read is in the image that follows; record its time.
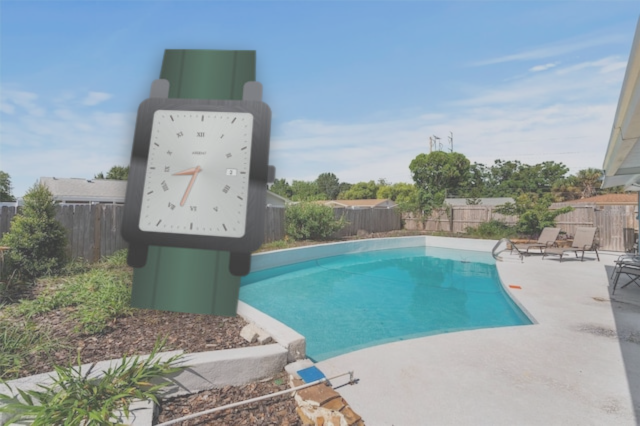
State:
8,33
